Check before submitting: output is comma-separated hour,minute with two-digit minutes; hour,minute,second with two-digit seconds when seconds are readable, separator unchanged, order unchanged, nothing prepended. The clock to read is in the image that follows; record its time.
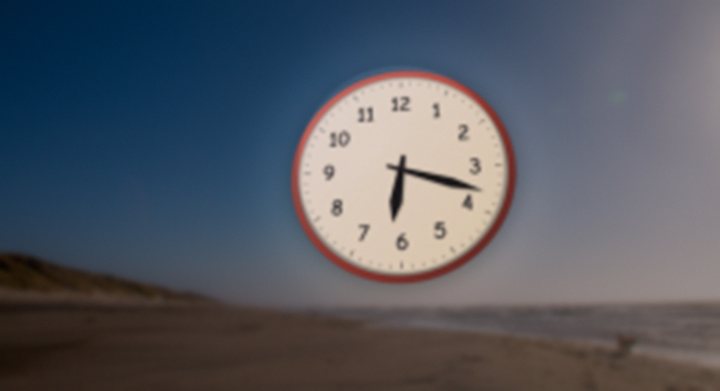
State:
6,18
